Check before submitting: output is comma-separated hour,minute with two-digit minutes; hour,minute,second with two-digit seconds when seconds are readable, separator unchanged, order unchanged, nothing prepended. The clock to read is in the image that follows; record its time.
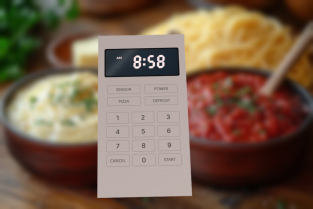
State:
8,58
